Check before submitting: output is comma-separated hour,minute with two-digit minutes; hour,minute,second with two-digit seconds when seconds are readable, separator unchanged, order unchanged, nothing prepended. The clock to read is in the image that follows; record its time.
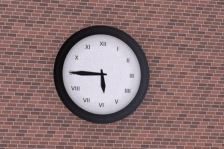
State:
5,45
